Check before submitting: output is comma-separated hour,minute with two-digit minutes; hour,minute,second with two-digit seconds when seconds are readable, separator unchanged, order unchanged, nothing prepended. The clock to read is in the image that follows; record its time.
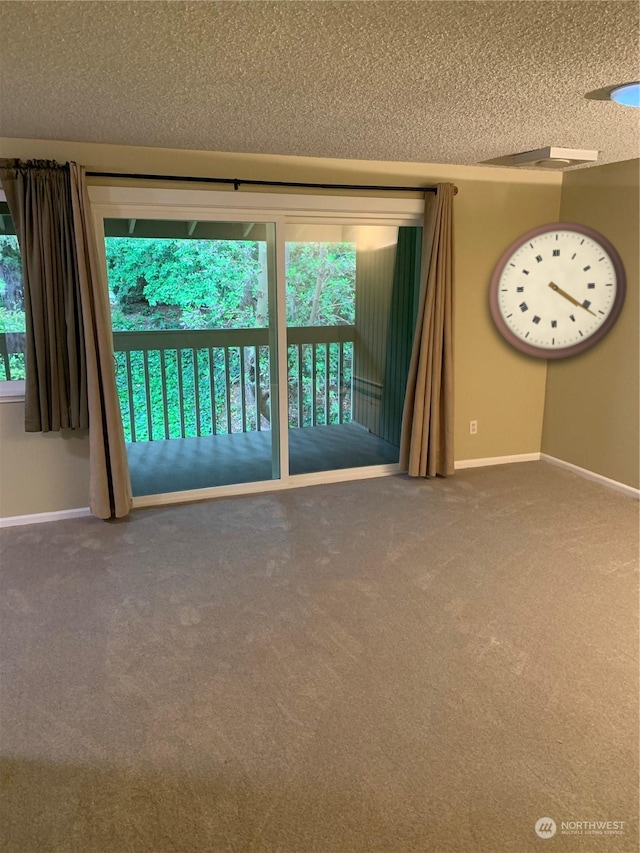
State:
4,21
